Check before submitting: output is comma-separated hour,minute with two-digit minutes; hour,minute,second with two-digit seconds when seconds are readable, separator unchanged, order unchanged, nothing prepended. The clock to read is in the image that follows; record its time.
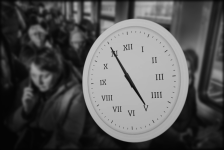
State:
4,55
